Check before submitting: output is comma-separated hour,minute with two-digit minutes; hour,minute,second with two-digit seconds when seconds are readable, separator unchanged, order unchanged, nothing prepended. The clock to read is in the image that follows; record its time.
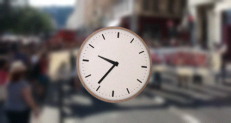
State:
9,36
